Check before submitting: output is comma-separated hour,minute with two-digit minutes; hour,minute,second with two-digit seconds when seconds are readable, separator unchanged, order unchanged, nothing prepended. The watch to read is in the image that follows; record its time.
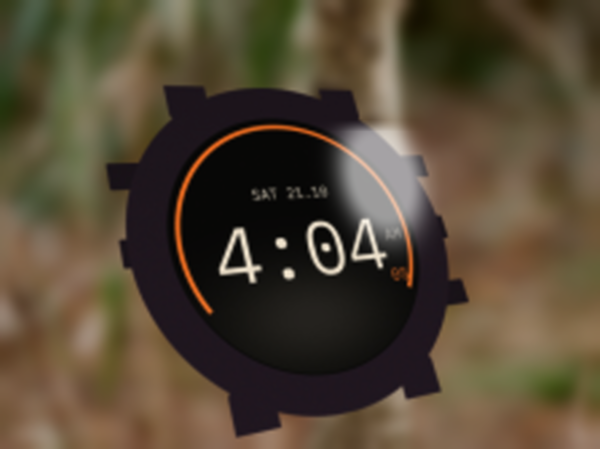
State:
4,04
